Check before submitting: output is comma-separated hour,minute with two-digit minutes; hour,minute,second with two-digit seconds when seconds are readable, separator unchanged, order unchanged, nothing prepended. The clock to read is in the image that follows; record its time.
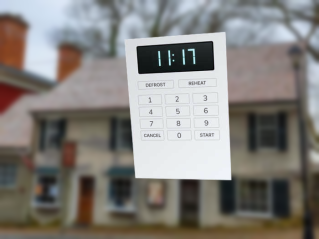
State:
11,17
